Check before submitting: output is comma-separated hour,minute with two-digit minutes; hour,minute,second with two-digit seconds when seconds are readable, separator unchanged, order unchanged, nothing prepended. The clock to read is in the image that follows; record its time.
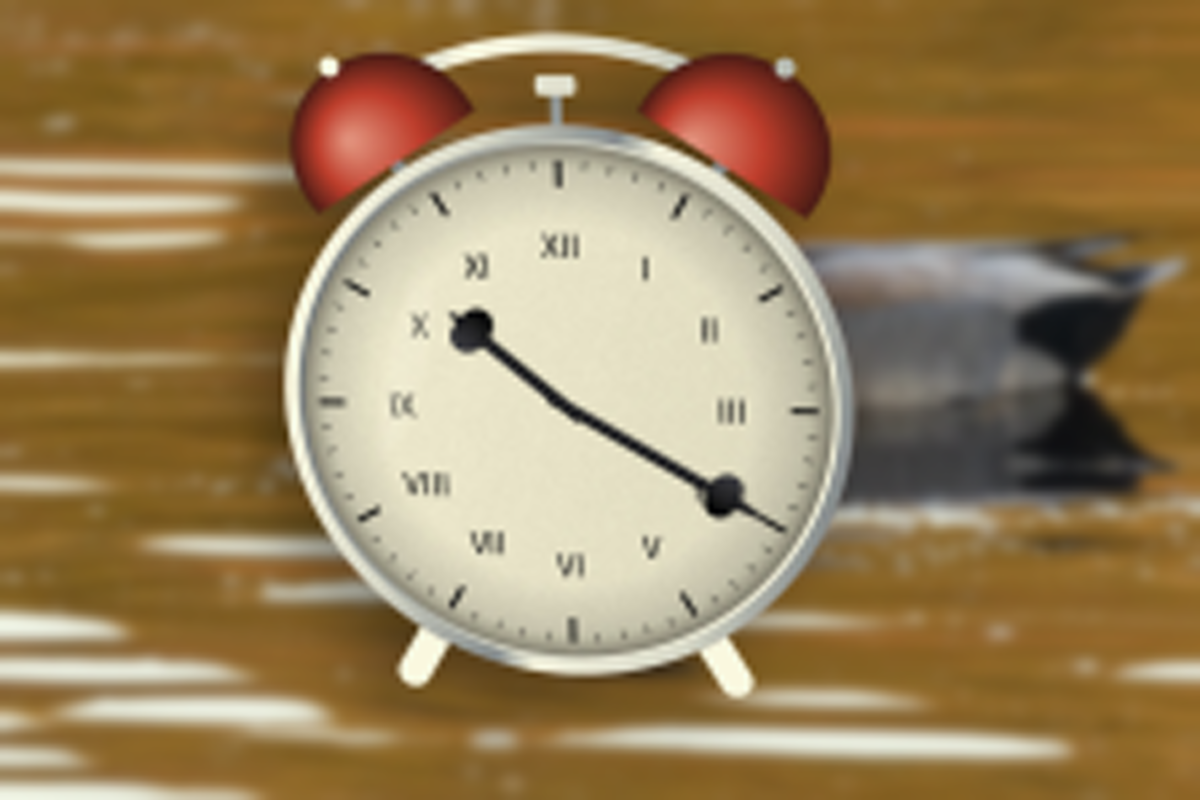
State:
10,20
